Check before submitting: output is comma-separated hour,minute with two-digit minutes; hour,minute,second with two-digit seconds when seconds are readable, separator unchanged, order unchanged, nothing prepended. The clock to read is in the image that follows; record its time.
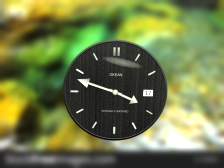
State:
3,48
